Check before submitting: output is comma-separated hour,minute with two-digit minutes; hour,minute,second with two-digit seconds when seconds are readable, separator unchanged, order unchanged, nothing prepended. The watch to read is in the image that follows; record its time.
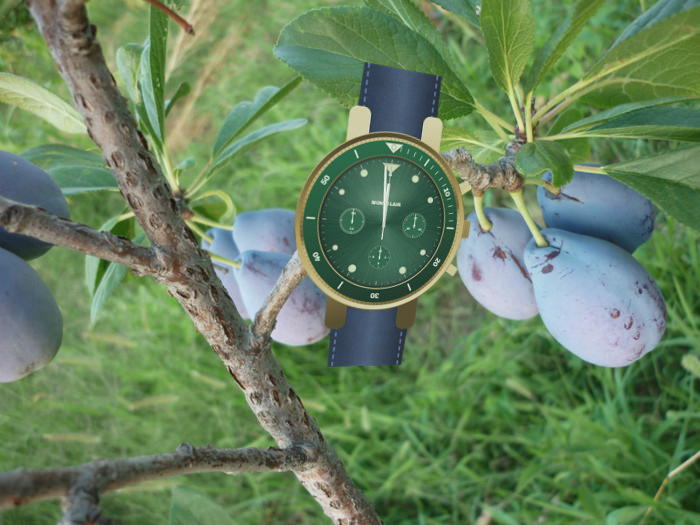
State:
11,59
